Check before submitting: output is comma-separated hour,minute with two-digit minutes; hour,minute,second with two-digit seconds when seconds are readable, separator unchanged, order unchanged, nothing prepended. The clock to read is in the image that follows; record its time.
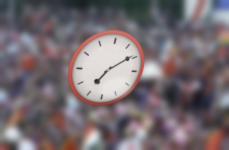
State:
7,09
